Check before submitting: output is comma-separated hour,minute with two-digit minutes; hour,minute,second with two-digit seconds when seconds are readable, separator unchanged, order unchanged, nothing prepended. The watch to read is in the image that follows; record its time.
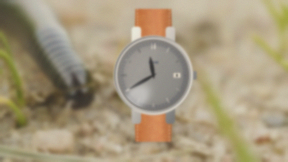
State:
11,40
